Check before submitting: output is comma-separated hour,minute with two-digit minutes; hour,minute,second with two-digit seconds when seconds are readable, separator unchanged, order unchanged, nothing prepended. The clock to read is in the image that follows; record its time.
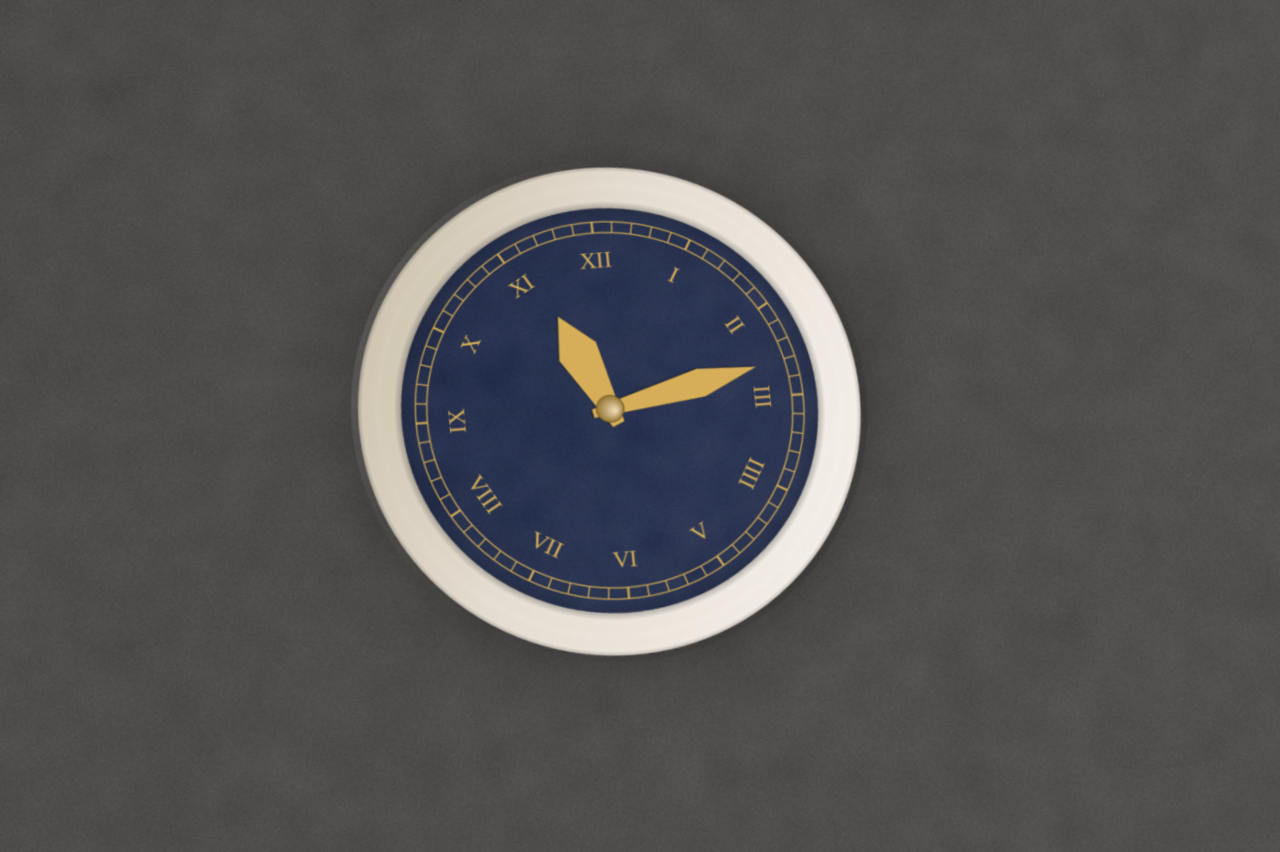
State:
11,13
